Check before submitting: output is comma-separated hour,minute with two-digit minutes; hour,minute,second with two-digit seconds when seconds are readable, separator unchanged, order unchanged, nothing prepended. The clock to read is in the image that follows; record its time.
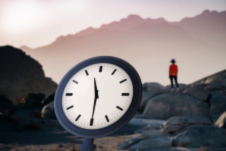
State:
11,30
